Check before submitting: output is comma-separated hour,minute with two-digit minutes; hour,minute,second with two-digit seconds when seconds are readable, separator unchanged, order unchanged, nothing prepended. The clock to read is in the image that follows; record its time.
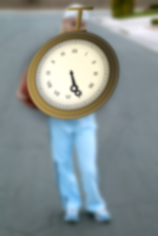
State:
5,26
